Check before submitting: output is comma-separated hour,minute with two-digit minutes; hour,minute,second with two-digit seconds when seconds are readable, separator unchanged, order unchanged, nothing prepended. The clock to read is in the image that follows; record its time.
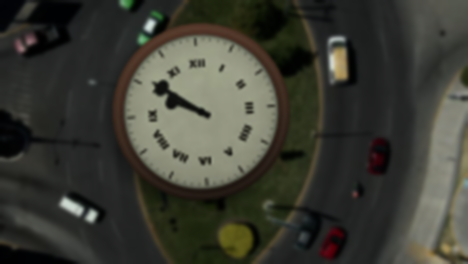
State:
9,51
